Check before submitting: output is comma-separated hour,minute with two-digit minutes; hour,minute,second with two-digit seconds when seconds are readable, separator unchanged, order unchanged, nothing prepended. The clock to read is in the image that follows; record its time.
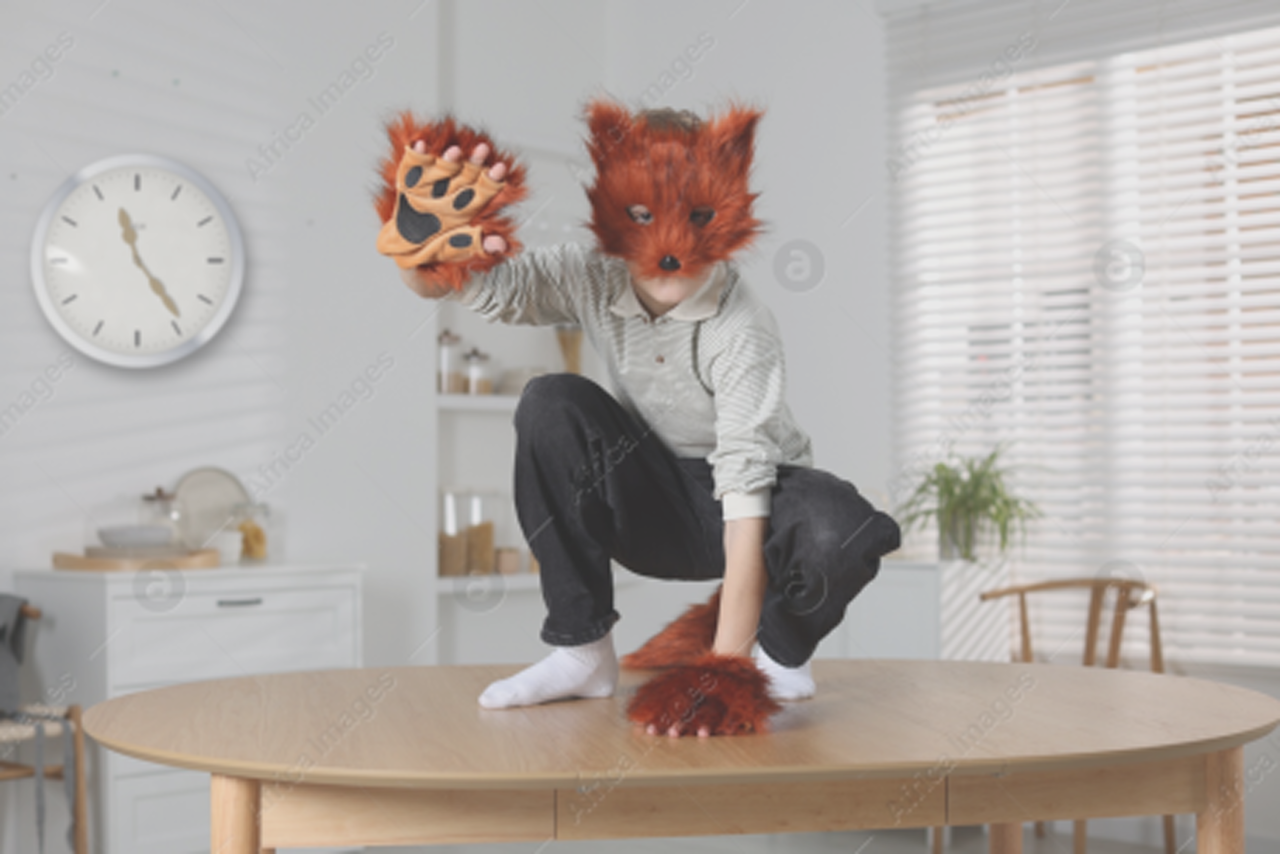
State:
11,24
